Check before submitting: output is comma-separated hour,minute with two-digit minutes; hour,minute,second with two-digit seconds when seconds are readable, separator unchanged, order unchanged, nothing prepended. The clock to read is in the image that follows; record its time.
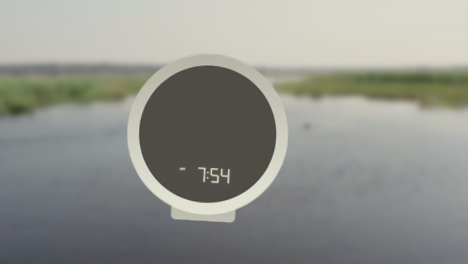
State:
7,54
